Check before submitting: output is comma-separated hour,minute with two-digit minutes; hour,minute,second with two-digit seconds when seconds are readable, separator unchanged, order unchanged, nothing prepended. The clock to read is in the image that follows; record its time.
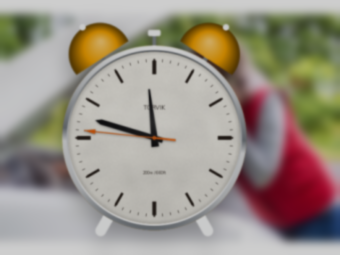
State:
11,47,46
